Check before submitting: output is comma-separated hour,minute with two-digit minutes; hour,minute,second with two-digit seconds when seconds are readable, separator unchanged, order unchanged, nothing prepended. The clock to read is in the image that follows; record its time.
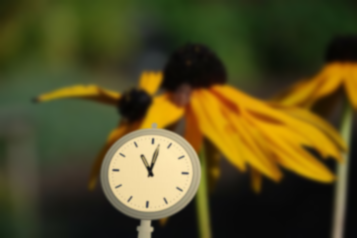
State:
11,02
